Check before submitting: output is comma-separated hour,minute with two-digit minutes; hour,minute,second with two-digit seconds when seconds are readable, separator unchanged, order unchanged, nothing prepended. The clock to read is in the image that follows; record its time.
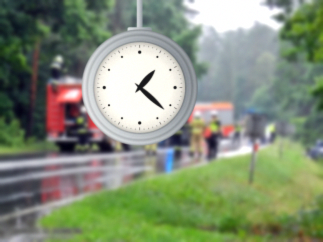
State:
1,22
